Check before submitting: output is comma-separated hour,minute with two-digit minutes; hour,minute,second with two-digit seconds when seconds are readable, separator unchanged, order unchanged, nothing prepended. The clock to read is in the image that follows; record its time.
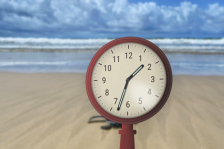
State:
1,33
